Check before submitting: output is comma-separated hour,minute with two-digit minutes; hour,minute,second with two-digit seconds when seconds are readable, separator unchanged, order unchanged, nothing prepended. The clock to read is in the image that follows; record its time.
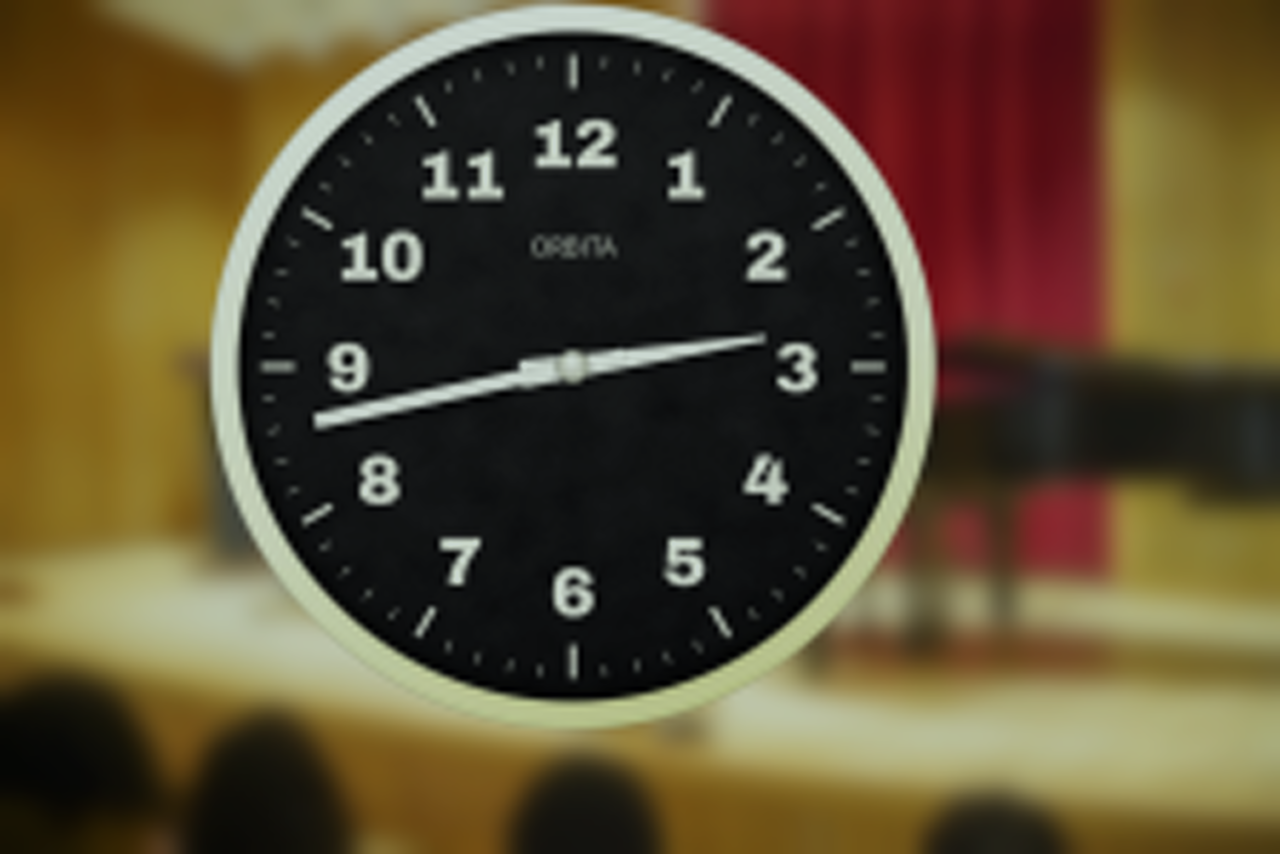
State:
2,43
